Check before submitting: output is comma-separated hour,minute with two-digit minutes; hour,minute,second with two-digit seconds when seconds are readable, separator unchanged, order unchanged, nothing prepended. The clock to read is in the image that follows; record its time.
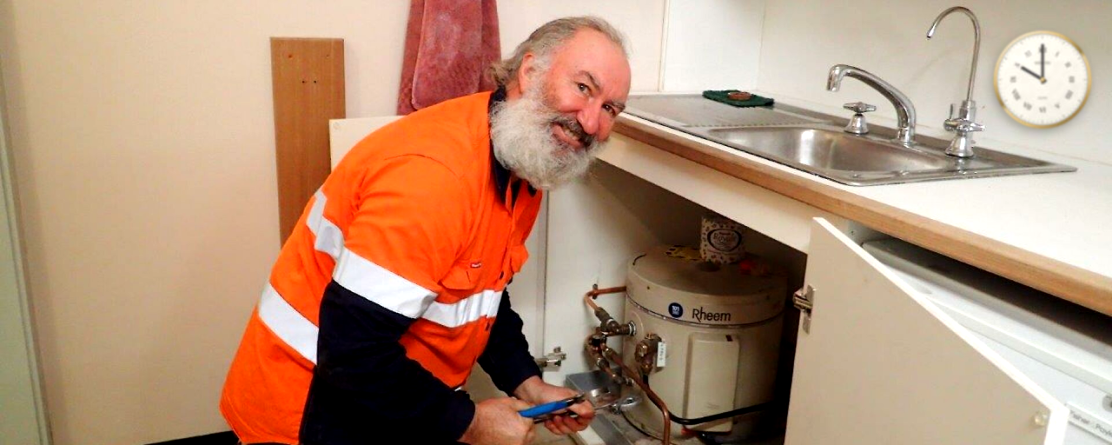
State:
10,00
